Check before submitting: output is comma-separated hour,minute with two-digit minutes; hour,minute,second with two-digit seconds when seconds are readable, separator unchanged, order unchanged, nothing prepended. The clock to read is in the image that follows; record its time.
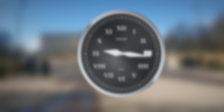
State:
9,16
